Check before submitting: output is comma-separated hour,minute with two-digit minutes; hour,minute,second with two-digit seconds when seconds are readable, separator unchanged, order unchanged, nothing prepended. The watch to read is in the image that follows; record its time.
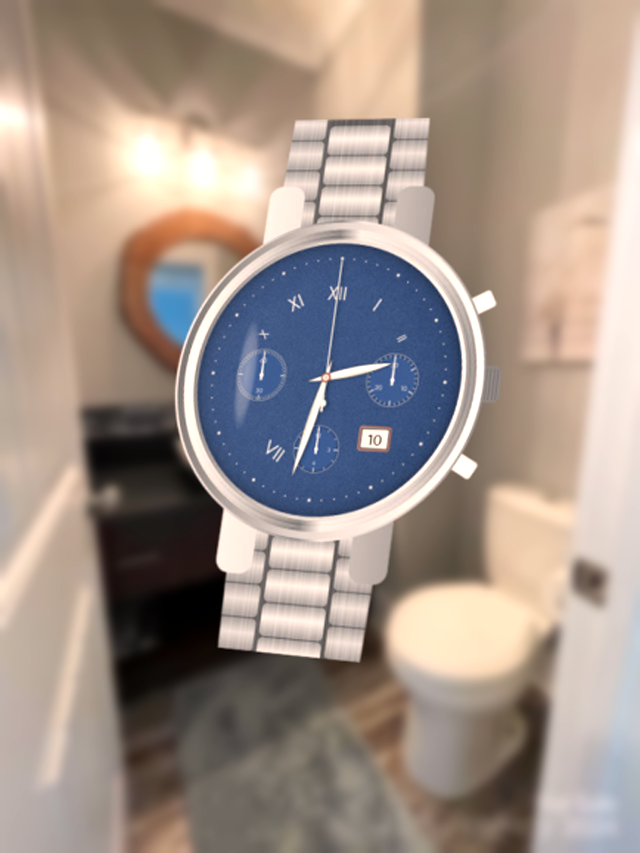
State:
2,32
